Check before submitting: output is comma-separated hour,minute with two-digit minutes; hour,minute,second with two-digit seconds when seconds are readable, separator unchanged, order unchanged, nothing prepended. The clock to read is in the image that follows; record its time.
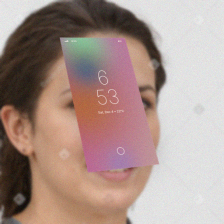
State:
6,53
